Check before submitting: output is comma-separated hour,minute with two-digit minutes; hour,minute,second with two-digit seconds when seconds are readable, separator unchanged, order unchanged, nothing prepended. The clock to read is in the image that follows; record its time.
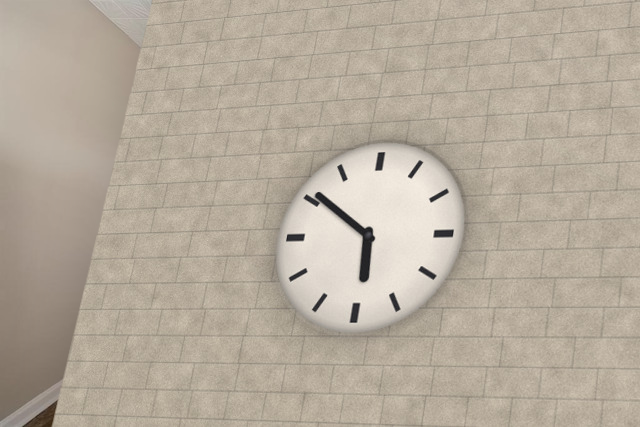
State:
5,51
